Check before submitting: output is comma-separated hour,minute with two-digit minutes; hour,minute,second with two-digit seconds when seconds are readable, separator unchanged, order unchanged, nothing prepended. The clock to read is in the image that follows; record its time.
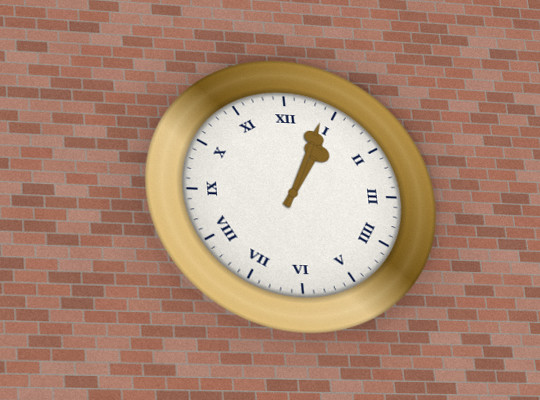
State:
1,04
